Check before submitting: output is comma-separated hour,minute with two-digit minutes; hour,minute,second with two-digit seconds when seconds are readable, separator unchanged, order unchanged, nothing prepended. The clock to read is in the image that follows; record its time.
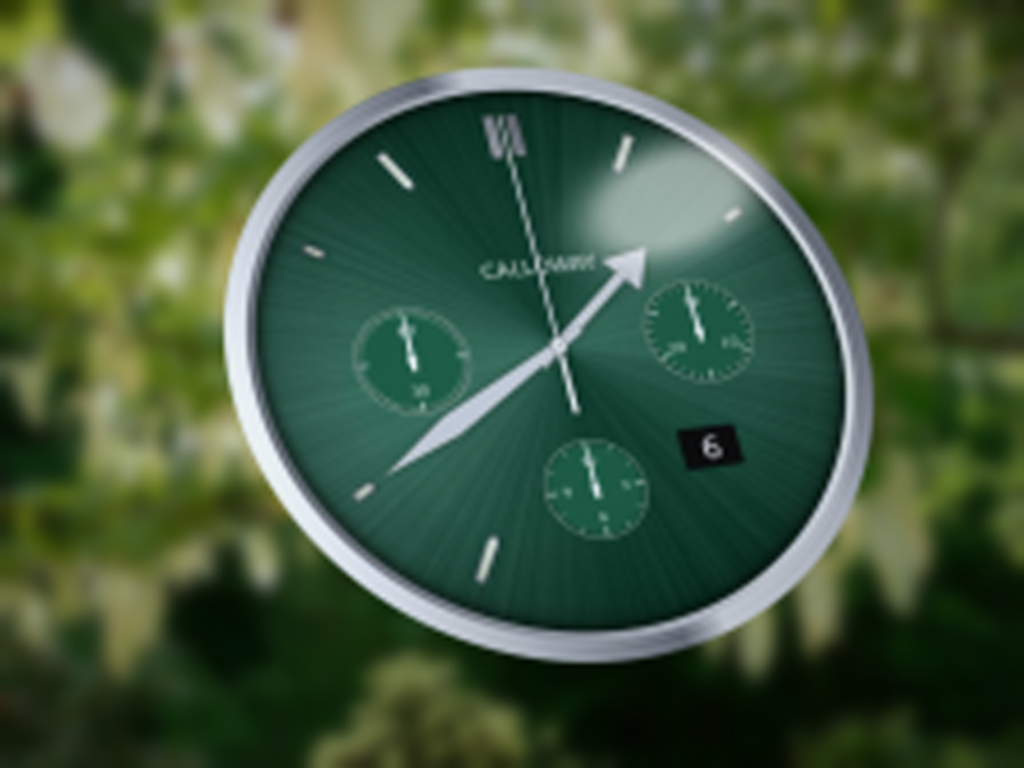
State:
1,40
